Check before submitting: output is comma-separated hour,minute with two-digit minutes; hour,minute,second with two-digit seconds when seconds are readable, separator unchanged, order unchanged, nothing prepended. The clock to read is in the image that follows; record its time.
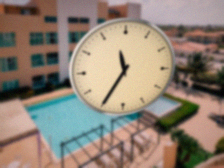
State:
11,35
